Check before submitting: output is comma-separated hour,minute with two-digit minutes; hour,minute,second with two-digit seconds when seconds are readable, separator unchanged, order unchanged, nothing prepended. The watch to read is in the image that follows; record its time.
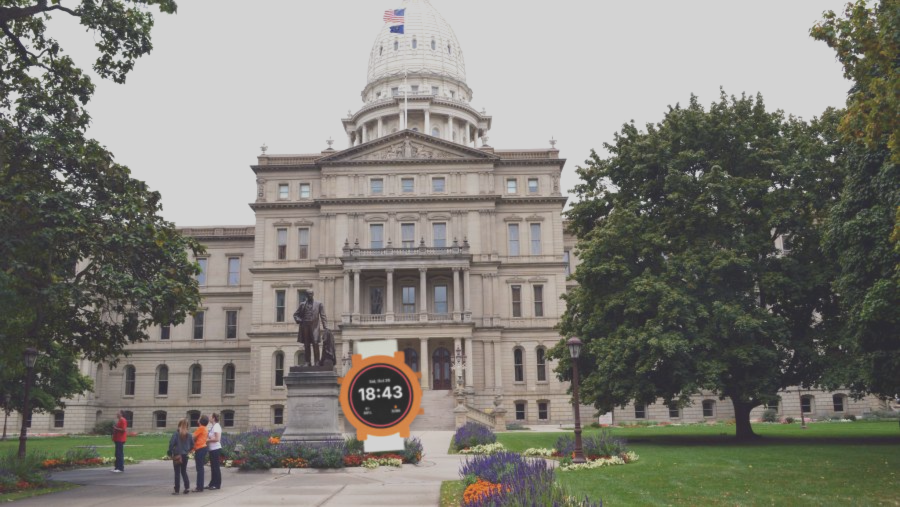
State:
18,43
